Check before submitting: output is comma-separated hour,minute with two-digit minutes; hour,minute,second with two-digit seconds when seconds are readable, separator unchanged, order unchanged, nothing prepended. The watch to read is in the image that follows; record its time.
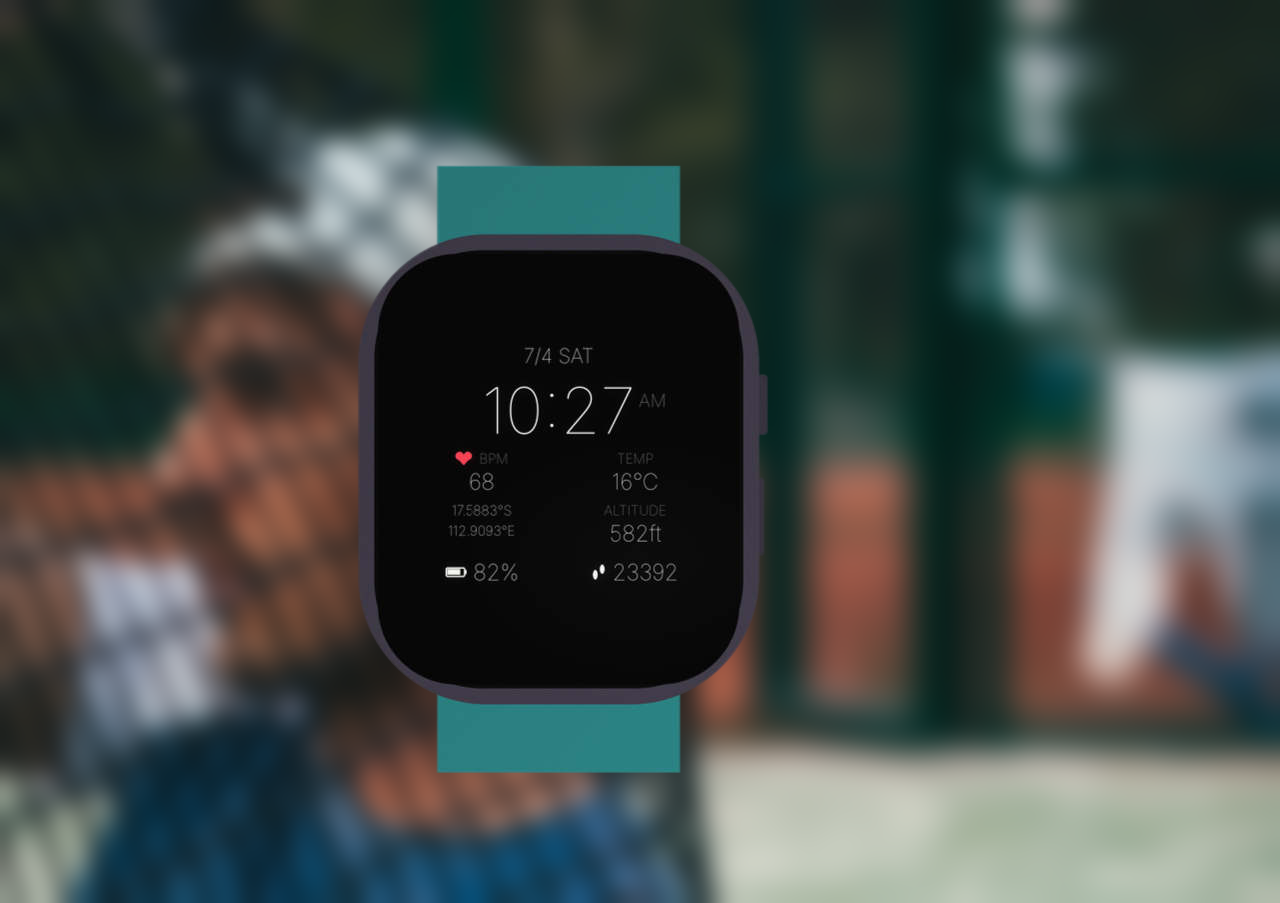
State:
10,27
